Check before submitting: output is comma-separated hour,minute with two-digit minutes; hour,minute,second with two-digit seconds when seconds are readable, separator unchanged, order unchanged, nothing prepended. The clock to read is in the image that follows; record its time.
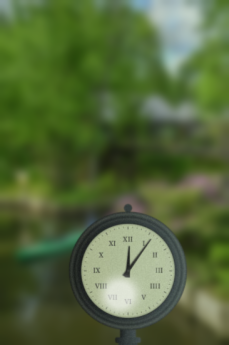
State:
12,06
